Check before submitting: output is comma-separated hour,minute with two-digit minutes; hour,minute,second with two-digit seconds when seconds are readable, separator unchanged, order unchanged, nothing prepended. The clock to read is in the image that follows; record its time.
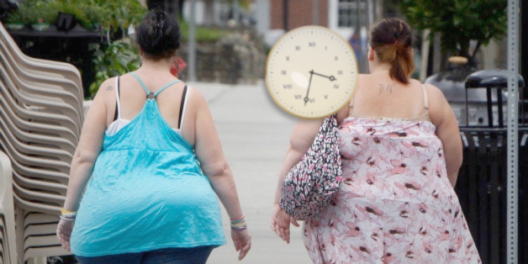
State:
3,32
